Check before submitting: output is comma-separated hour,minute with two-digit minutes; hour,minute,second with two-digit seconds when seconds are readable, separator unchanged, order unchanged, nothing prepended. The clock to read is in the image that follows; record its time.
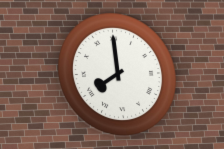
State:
8,00
